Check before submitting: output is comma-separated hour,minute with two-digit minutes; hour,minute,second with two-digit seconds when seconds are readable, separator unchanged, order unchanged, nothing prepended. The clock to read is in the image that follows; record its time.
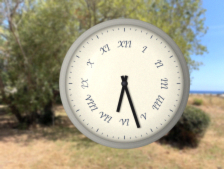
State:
6,27
